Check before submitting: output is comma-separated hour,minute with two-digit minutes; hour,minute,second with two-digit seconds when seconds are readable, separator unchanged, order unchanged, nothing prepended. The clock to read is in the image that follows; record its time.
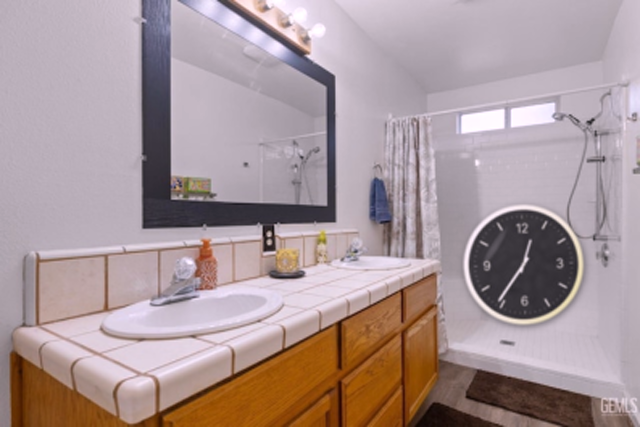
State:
12,36
